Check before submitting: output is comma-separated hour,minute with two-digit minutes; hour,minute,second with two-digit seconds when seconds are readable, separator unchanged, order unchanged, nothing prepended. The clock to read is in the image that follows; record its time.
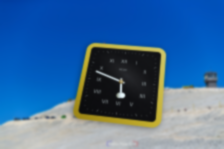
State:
5,48
